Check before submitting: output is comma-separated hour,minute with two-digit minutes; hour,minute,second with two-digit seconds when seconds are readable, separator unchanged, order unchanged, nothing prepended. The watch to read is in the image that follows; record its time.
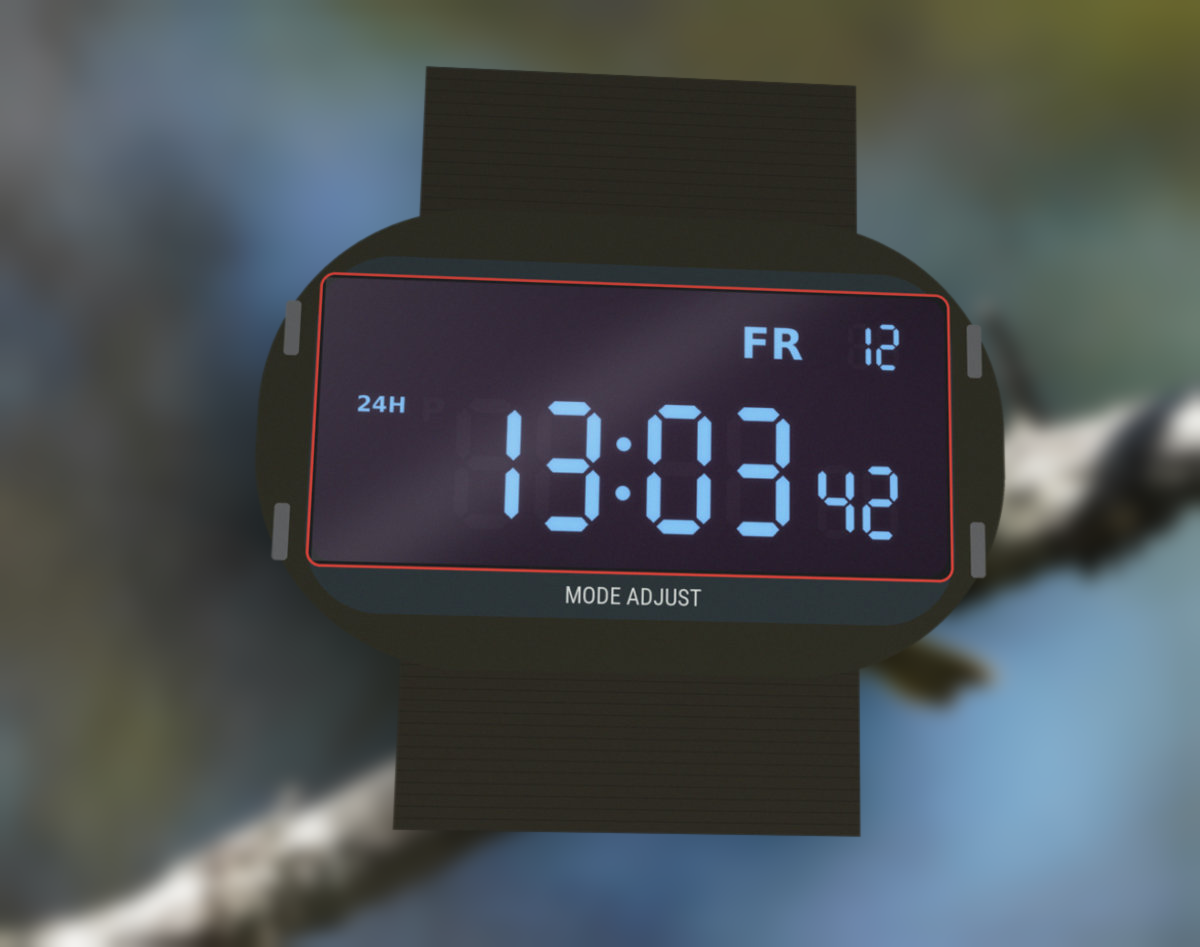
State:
13,03,42
